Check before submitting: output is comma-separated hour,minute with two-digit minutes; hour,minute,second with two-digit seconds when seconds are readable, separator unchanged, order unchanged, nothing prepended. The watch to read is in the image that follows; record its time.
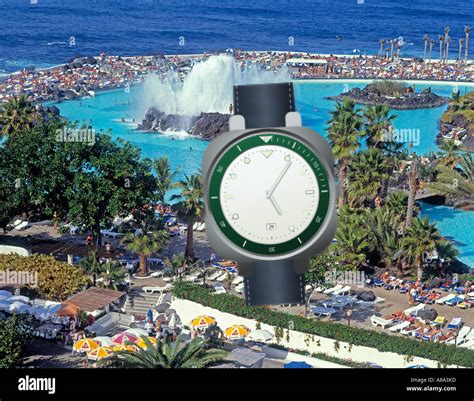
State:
5,06
